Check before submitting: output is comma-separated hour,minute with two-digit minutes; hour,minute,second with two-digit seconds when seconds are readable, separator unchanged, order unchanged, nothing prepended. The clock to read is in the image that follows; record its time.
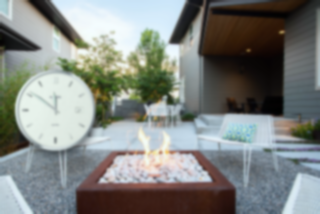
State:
11,51
